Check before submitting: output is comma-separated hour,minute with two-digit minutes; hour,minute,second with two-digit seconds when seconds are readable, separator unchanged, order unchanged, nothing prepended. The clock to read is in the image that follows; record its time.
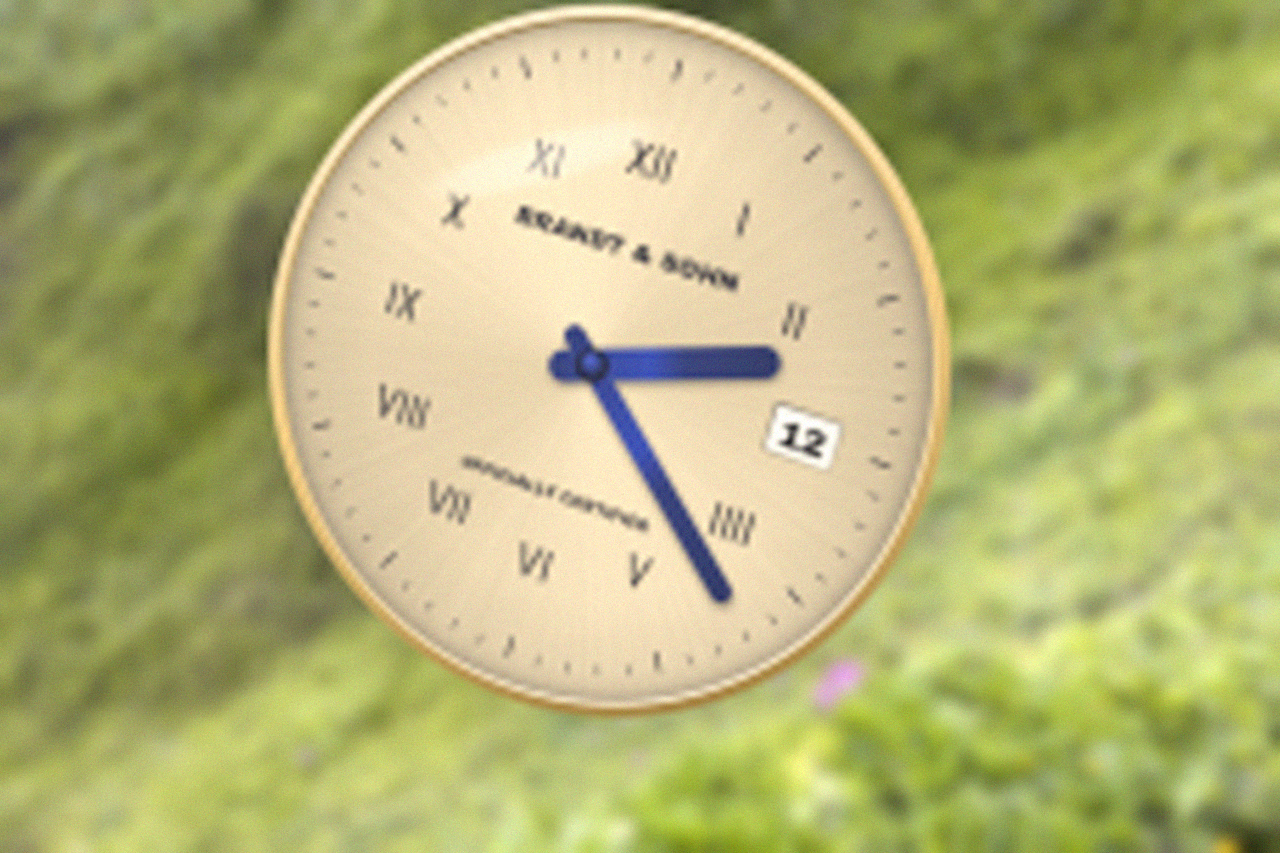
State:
2,22
